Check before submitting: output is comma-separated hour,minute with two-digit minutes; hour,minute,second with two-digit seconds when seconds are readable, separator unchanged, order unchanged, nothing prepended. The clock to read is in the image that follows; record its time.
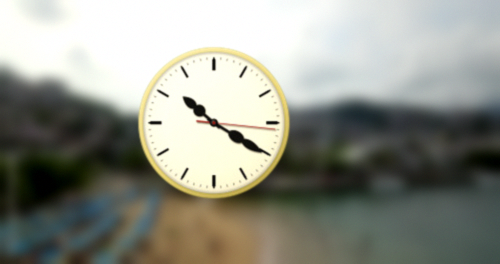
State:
10,20,16
